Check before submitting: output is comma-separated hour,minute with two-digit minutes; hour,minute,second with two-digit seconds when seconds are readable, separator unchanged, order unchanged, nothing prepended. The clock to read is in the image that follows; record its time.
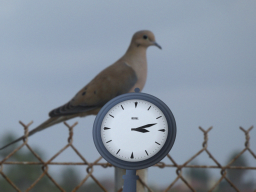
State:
3,12
